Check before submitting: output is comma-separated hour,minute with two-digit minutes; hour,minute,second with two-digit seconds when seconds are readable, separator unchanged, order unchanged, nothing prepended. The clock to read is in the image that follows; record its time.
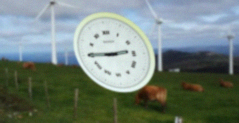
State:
2,45
